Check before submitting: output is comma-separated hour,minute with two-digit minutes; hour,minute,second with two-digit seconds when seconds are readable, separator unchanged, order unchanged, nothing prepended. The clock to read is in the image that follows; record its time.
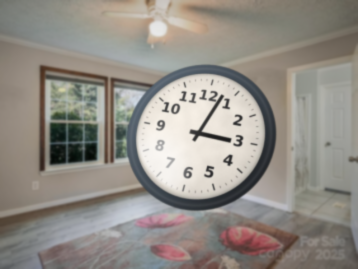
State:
3,03
